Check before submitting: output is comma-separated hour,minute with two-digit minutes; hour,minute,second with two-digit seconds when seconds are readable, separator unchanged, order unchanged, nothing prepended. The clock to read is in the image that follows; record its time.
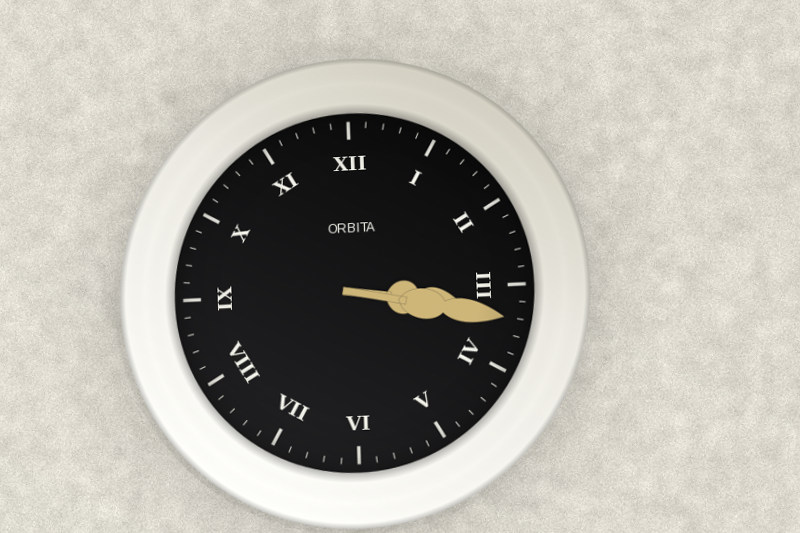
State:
3,17
